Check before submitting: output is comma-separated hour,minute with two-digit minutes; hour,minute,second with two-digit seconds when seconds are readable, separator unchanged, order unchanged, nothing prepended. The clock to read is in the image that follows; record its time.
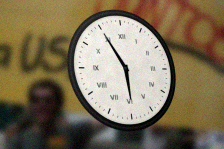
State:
5,55
